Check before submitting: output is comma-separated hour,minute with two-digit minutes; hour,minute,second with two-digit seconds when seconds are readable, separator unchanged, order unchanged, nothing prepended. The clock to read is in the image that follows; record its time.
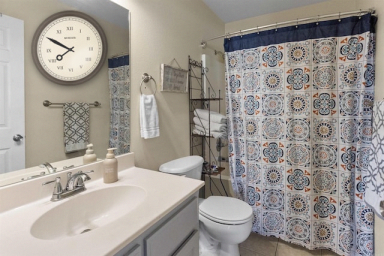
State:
7,50
